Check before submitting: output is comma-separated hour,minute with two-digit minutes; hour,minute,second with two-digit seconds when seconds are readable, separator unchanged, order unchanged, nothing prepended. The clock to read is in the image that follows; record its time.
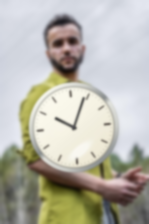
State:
10,04
